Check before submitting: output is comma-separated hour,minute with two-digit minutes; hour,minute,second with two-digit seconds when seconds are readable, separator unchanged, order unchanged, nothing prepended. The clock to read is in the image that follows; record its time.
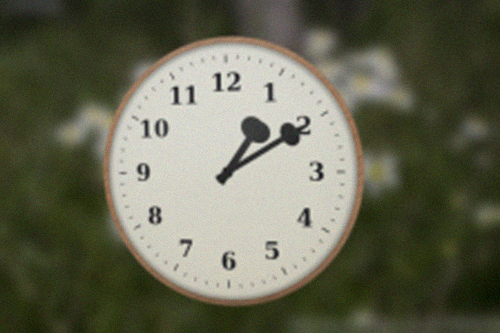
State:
1,10
